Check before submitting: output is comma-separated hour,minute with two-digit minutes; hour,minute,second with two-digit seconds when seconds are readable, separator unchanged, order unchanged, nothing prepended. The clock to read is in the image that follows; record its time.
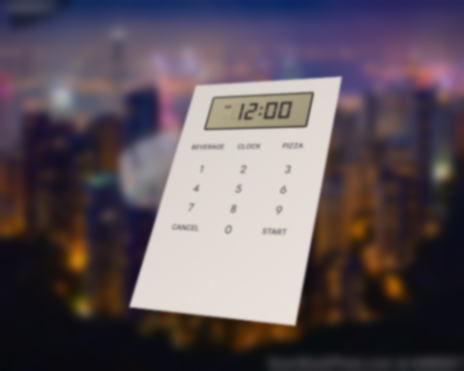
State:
12,00
